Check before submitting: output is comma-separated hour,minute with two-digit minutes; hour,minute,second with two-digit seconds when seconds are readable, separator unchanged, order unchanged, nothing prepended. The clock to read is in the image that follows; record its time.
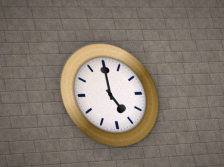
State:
5,00
